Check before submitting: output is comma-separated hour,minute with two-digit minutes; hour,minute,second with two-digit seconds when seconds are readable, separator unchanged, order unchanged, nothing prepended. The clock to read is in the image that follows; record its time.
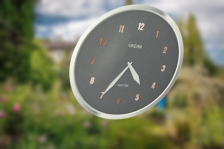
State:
4,35
